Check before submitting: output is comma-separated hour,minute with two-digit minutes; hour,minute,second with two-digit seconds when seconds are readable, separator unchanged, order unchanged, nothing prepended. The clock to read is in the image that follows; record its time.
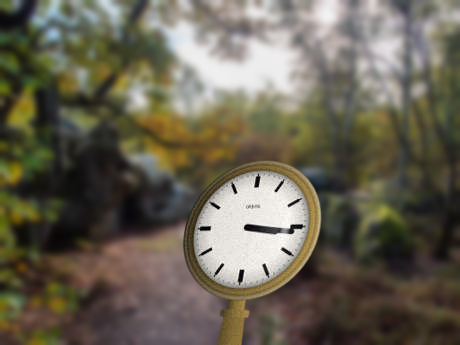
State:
3,16
